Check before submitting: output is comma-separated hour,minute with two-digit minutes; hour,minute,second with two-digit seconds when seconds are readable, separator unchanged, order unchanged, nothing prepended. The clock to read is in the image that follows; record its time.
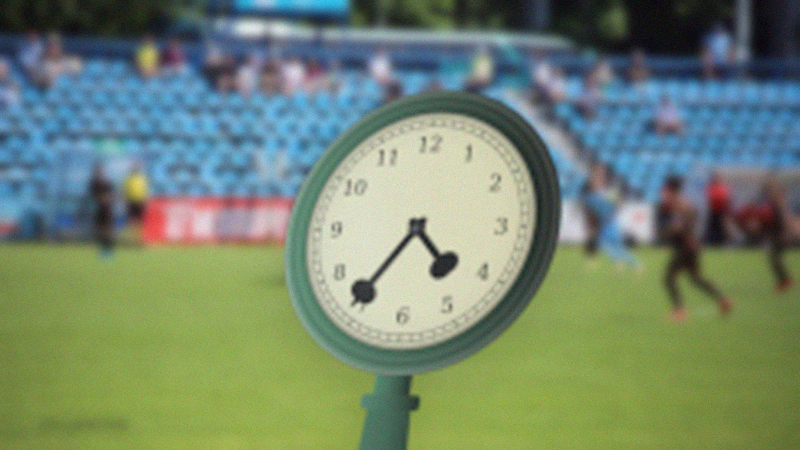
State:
4,36
